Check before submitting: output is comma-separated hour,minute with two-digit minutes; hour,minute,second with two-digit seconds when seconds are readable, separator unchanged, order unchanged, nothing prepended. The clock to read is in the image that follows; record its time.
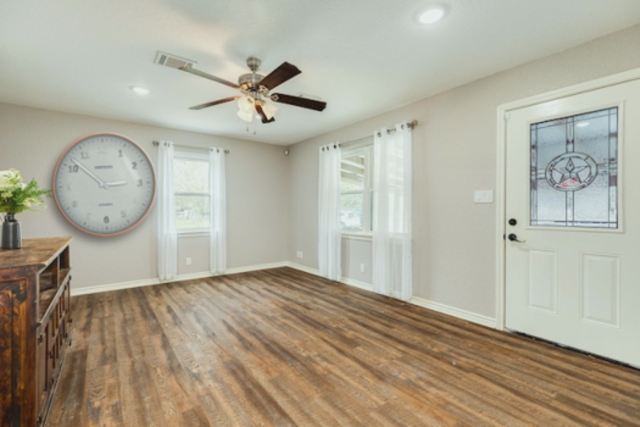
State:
2,52
